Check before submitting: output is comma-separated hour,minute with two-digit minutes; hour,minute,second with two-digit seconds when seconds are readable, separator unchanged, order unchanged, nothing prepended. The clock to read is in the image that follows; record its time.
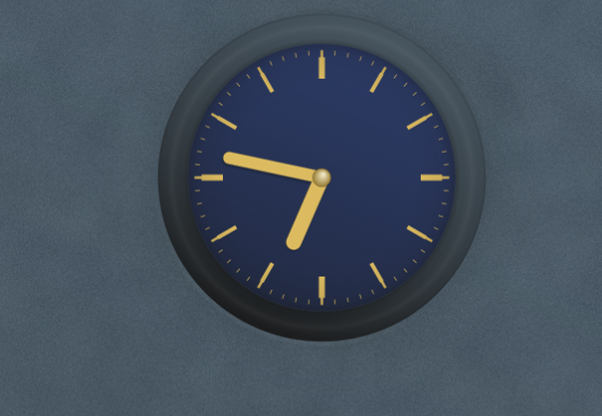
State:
6,47
